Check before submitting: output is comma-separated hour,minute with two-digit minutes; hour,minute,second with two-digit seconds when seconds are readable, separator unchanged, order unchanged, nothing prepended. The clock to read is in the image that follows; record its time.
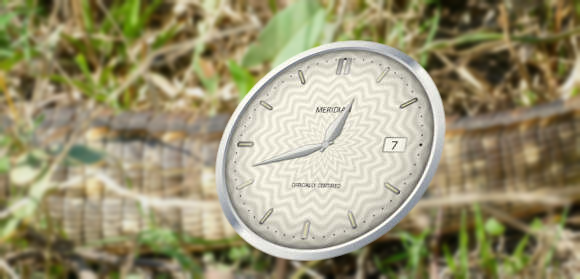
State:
12,42
